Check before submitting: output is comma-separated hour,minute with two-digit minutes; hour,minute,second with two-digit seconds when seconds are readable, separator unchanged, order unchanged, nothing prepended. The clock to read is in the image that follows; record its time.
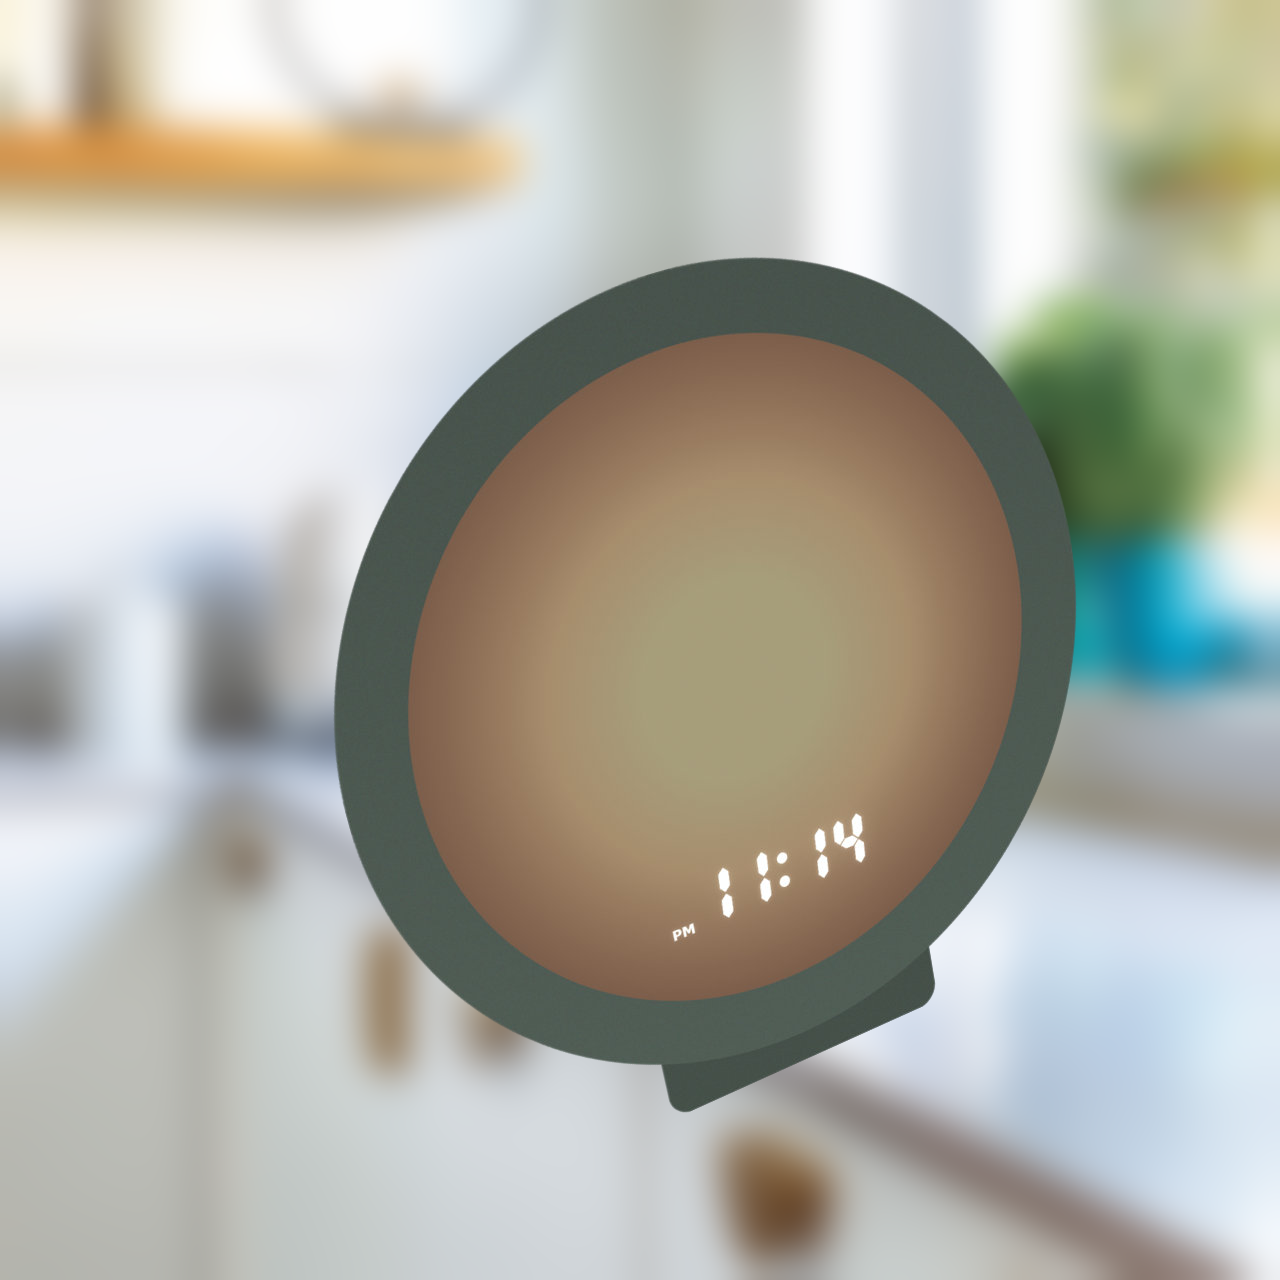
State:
11,14
